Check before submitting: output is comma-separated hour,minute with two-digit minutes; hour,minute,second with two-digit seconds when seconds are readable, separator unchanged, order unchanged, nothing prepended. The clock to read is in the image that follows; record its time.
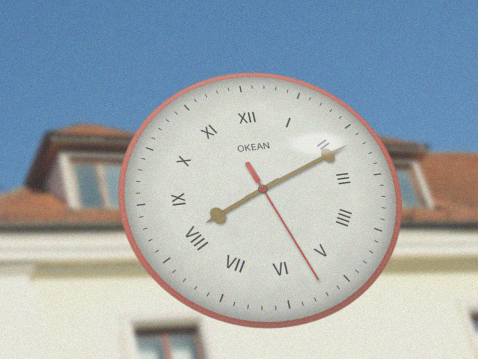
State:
8,11,27
